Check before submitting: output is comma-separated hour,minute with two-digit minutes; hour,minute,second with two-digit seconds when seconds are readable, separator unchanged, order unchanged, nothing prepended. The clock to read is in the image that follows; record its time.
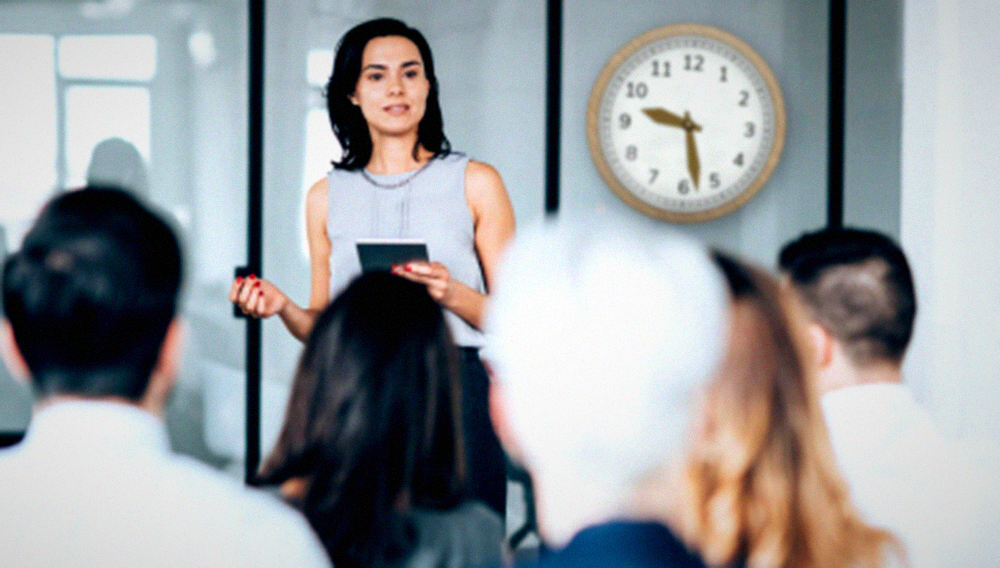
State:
9,28
